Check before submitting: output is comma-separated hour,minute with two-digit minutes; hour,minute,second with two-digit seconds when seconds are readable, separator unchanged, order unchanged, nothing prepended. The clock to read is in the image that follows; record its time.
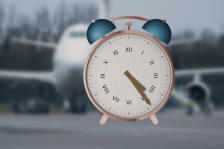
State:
4,24
